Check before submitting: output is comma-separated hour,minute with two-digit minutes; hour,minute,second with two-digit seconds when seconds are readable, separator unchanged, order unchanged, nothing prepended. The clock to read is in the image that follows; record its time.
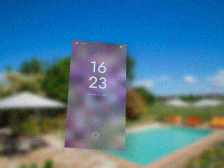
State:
16,23
